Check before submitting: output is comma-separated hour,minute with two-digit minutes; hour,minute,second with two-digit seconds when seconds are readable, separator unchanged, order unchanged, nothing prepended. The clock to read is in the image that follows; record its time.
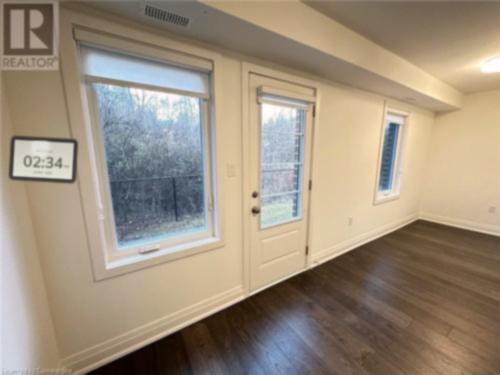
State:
2,34
